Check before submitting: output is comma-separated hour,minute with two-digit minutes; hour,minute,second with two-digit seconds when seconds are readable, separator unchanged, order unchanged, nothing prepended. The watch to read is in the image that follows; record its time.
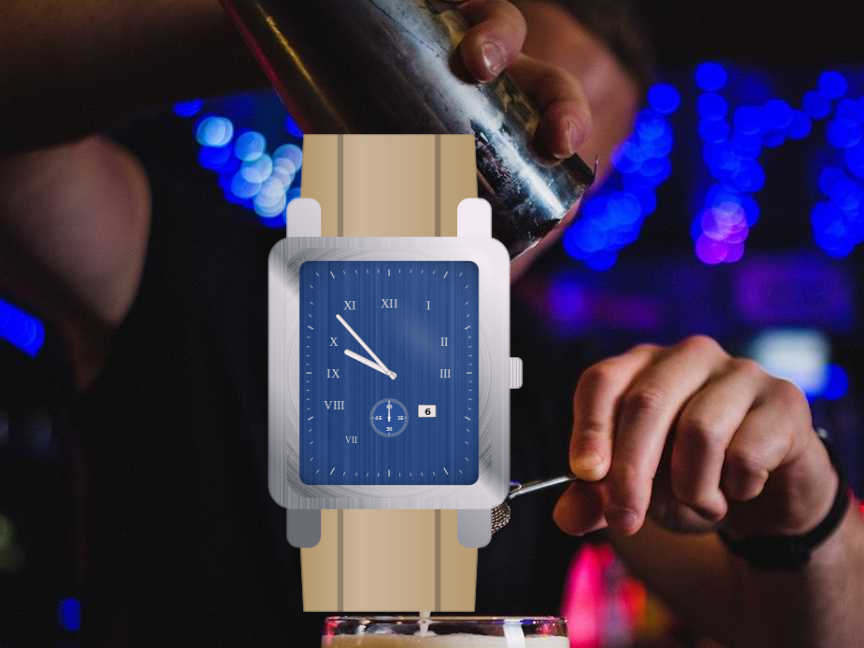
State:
9,53
